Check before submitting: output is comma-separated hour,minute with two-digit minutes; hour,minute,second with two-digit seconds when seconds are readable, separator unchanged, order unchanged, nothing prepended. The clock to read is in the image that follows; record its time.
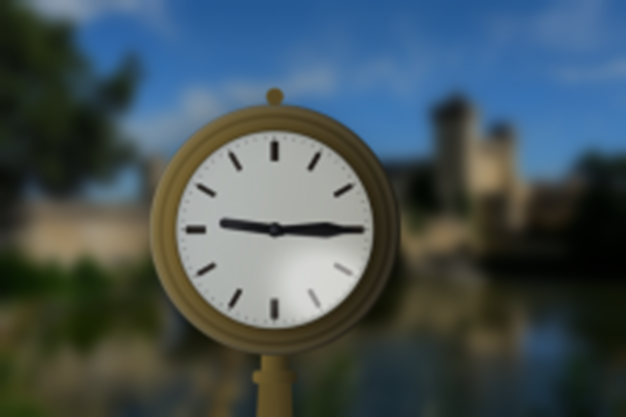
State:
9,15
